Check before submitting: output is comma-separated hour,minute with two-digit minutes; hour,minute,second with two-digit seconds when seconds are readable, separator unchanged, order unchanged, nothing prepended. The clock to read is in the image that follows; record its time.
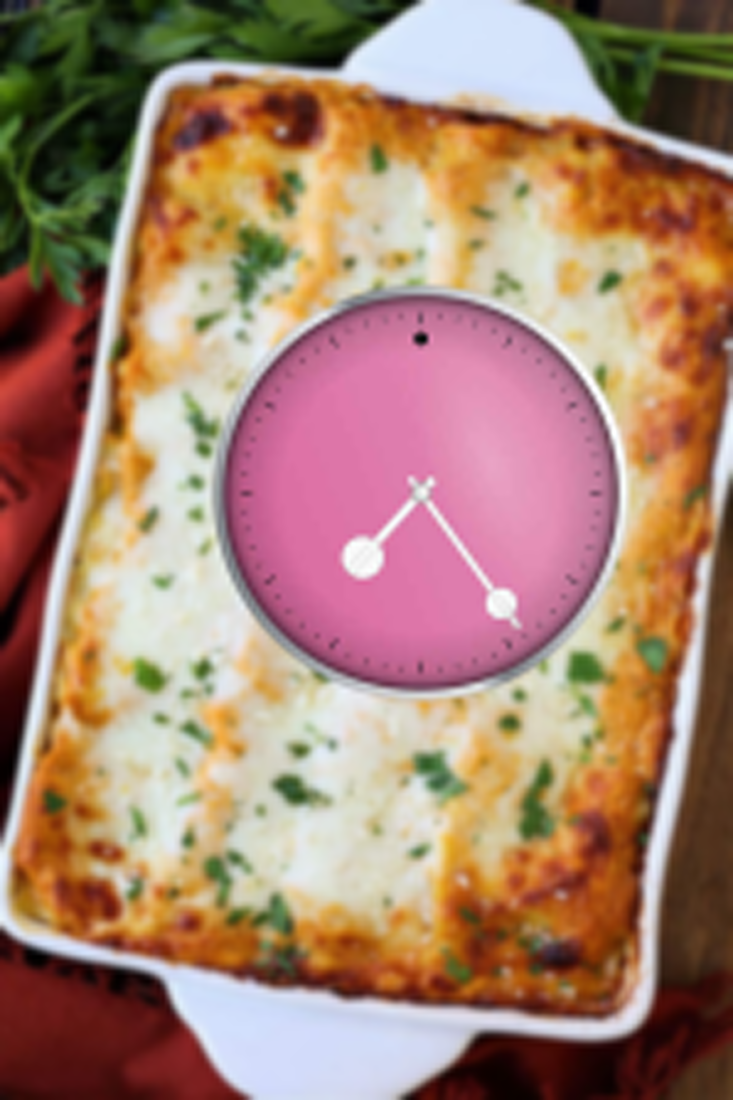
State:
7,24
